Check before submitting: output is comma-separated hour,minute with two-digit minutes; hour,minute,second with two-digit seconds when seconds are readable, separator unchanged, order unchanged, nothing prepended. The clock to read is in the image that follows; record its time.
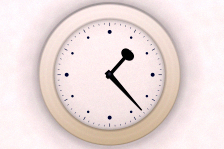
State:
1,23
